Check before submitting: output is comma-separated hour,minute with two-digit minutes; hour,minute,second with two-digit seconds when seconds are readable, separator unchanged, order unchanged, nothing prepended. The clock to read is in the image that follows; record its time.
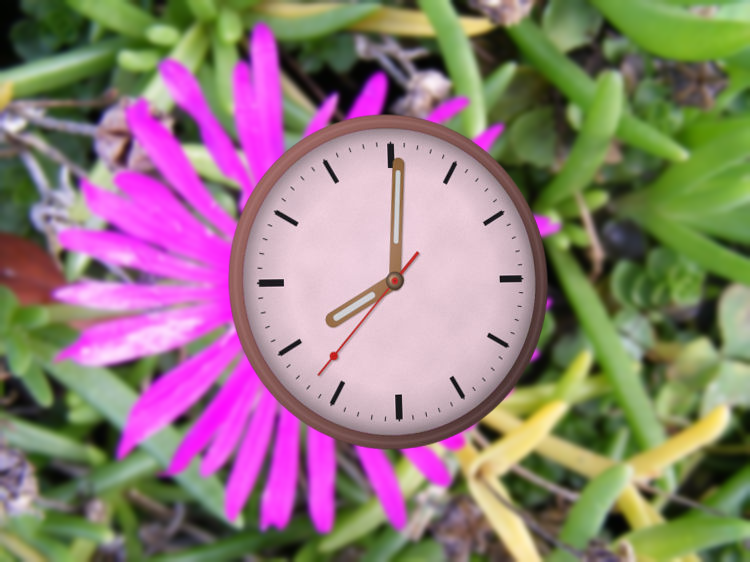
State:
8,00,37
